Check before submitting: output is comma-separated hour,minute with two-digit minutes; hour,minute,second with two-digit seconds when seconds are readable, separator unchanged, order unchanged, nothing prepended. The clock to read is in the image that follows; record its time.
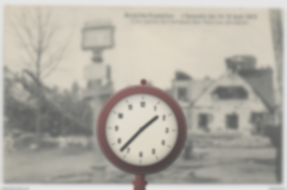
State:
1,37
